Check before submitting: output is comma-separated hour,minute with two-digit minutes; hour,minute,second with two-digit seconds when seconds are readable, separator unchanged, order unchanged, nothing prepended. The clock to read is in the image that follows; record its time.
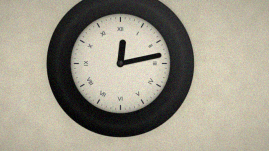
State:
12,13
